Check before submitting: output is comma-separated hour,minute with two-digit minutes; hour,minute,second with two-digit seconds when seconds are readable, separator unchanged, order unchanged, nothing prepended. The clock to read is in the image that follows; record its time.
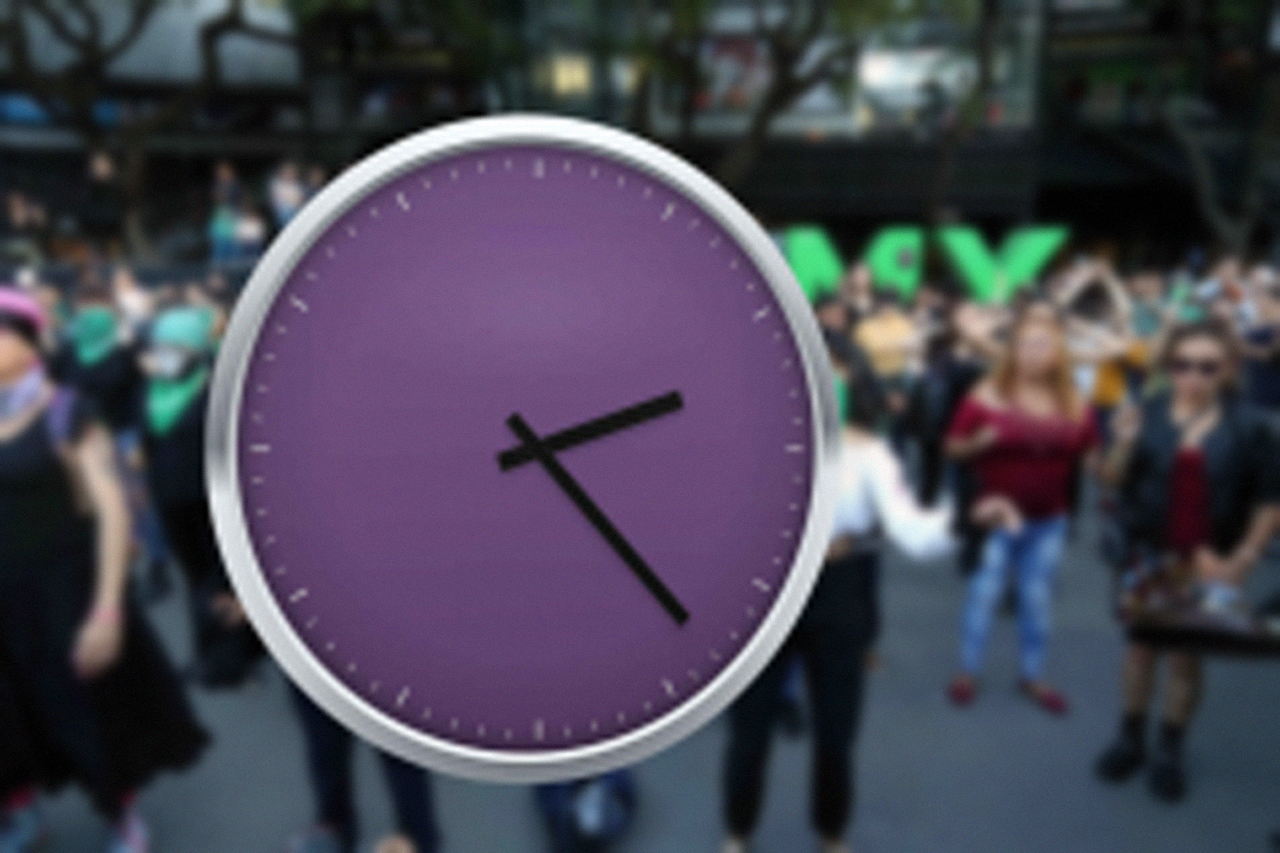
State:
2,23
